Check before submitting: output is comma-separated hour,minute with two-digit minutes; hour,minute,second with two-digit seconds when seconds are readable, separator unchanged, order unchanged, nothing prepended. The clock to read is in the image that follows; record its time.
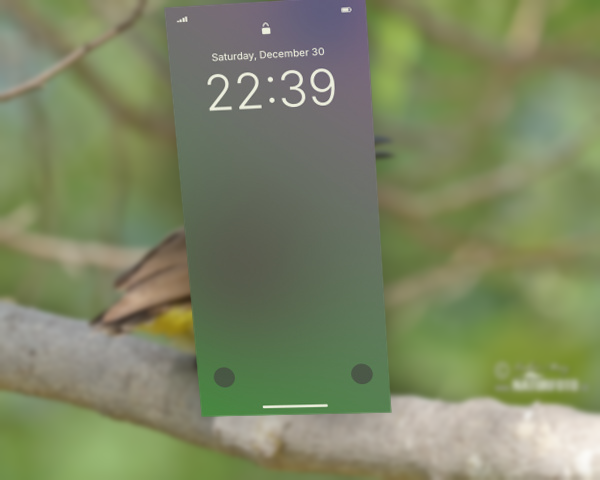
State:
22,39
